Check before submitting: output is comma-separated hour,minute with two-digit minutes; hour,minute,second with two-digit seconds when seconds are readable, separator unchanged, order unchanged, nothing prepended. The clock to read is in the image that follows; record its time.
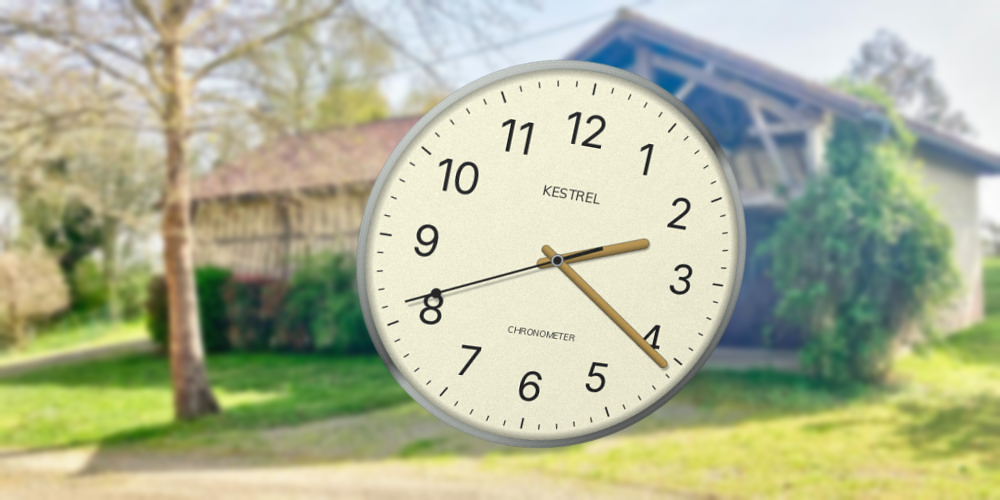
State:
2,20,41
